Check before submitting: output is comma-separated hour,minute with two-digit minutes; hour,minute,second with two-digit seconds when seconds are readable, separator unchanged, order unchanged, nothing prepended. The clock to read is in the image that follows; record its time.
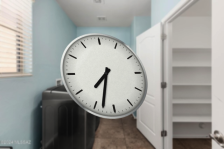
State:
7,33
